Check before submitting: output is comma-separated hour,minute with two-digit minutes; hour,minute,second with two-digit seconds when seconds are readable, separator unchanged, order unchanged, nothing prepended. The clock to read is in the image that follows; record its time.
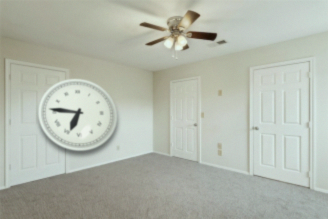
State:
6,46
